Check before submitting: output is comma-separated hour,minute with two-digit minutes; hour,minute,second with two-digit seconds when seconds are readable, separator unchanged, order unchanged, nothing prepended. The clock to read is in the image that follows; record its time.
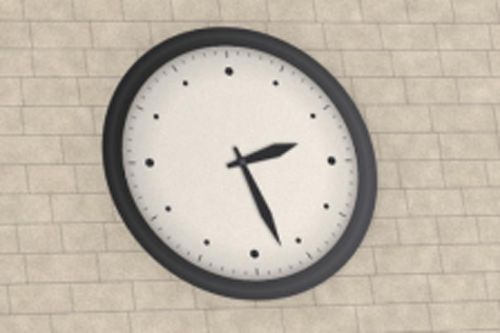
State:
2,27
